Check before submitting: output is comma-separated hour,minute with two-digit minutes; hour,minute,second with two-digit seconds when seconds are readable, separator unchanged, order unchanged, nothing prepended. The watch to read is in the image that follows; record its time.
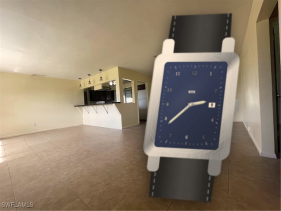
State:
2,38
